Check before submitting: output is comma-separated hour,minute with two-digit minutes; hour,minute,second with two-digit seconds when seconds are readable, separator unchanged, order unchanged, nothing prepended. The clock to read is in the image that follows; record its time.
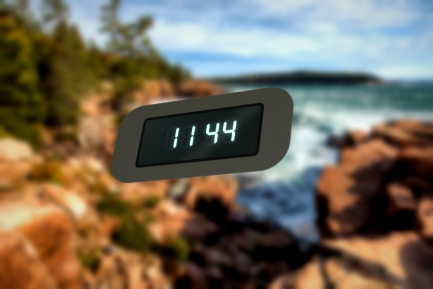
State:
11,44
